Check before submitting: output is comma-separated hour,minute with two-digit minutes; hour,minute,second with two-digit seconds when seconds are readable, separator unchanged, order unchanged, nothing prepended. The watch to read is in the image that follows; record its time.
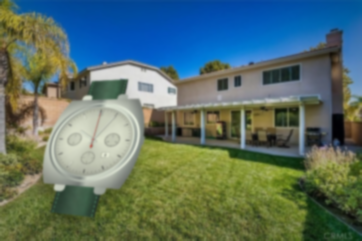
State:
10,05
